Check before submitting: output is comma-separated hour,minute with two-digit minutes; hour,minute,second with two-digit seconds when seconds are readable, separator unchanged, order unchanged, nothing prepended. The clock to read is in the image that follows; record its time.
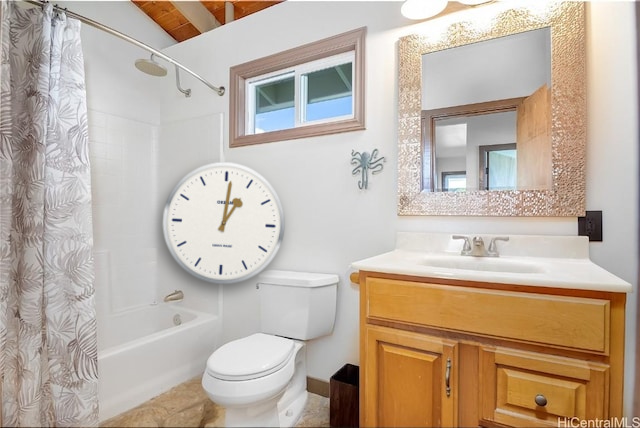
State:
1,01
